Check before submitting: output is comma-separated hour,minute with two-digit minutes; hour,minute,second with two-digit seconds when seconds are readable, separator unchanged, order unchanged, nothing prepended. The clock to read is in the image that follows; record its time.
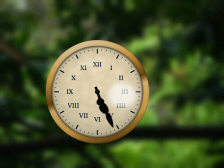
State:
5,26
